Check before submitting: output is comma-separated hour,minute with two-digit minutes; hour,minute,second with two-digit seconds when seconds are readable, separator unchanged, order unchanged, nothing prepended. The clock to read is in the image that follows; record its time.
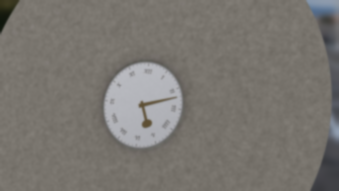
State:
5,12
